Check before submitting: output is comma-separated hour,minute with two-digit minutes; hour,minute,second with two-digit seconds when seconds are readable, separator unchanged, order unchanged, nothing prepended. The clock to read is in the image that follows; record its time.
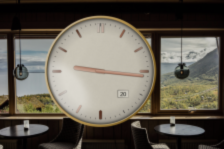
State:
9,16
